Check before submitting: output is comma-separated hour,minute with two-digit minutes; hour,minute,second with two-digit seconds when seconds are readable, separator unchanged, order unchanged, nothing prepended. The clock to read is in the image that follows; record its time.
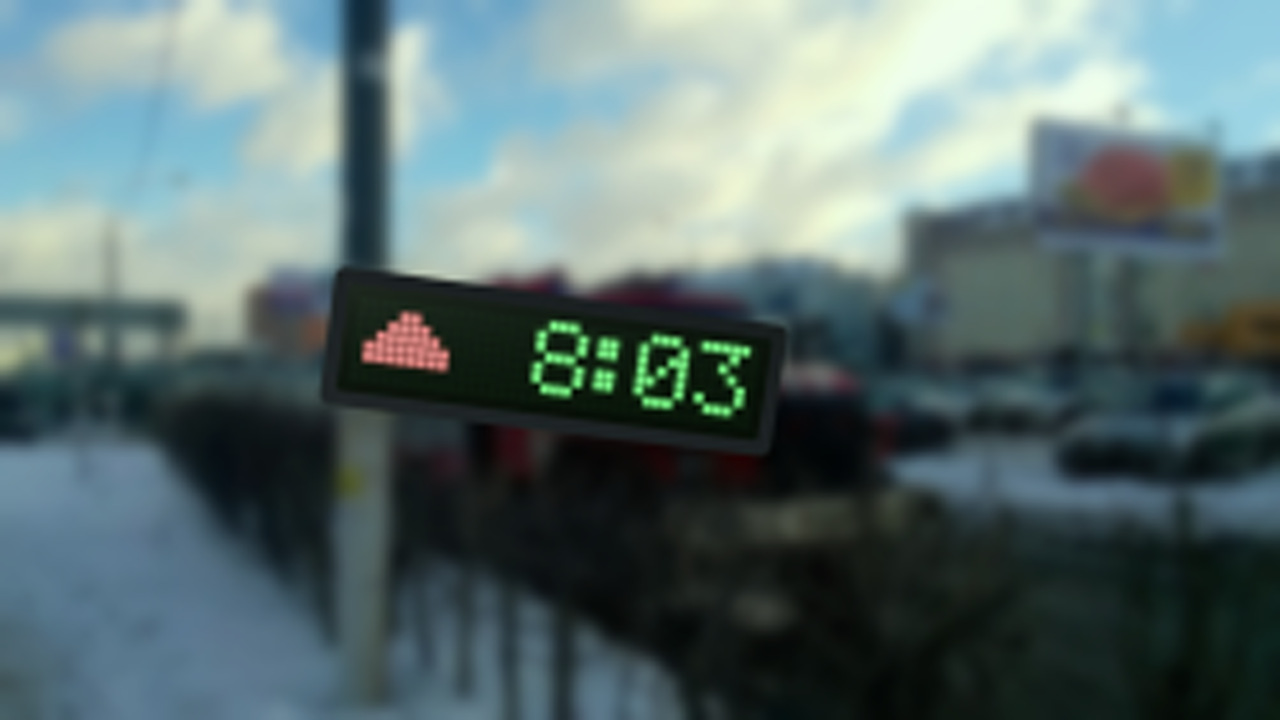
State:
8,03
